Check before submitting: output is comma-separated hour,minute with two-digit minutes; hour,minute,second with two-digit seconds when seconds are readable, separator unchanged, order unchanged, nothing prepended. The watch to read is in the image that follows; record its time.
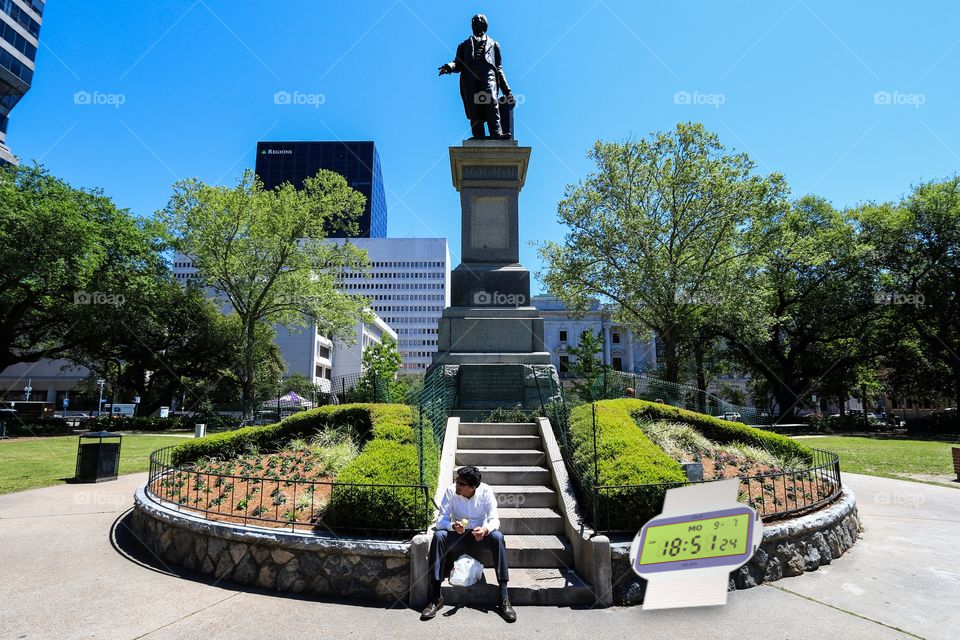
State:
18,51,24
